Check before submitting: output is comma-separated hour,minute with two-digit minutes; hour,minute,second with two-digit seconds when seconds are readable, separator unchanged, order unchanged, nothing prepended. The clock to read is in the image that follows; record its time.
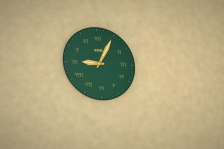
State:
9,05
